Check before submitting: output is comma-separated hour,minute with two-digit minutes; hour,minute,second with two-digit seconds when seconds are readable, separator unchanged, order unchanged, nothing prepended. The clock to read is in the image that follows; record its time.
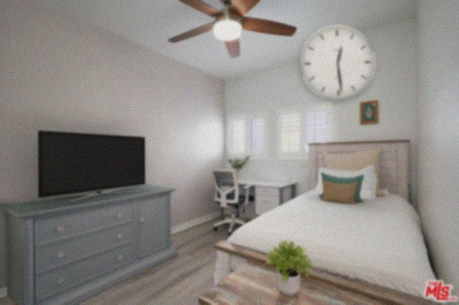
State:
12,29
